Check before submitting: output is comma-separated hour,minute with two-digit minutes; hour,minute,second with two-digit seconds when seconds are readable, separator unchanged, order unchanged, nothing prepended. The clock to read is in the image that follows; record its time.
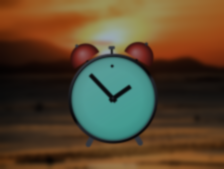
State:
1,53
